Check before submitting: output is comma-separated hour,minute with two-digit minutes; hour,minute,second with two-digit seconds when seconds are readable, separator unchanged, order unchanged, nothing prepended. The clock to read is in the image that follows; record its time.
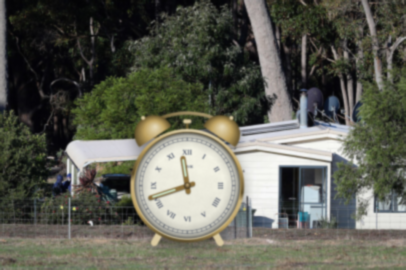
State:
11,42
